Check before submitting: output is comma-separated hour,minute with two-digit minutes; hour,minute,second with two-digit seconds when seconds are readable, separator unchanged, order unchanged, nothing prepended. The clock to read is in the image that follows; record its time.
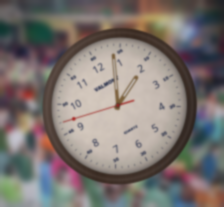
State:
2,03,47
